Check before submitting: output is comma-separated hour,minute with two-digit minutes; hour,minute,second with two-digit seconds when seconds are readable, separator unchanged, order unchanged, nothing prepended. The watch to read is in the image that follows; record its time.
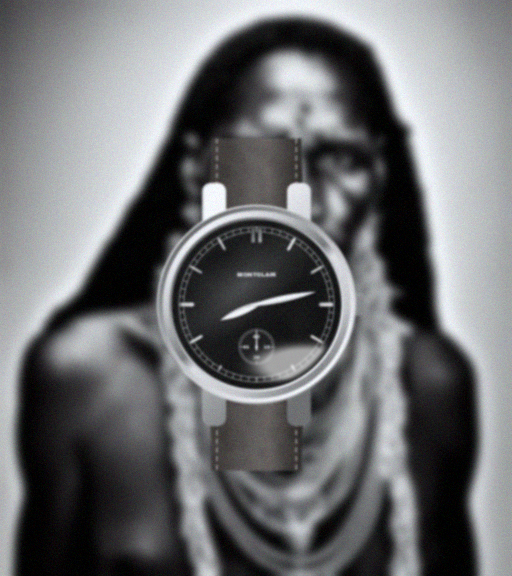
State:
8,13
